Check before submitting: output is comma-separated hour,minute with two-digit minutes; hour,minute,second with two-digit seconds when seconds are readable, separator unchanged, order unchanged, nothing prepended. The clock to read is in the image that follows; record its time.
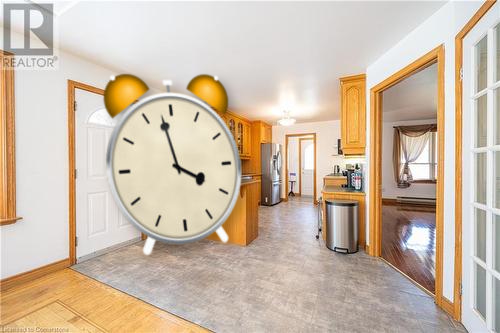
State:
3,58
